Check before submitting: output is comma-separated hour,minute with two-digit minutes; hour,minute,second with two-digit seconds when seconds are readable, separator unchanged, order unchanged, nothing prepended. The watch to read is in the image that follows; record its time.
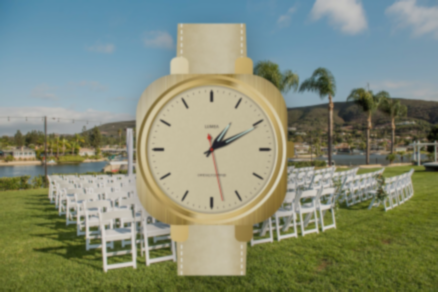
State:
1,10,28
